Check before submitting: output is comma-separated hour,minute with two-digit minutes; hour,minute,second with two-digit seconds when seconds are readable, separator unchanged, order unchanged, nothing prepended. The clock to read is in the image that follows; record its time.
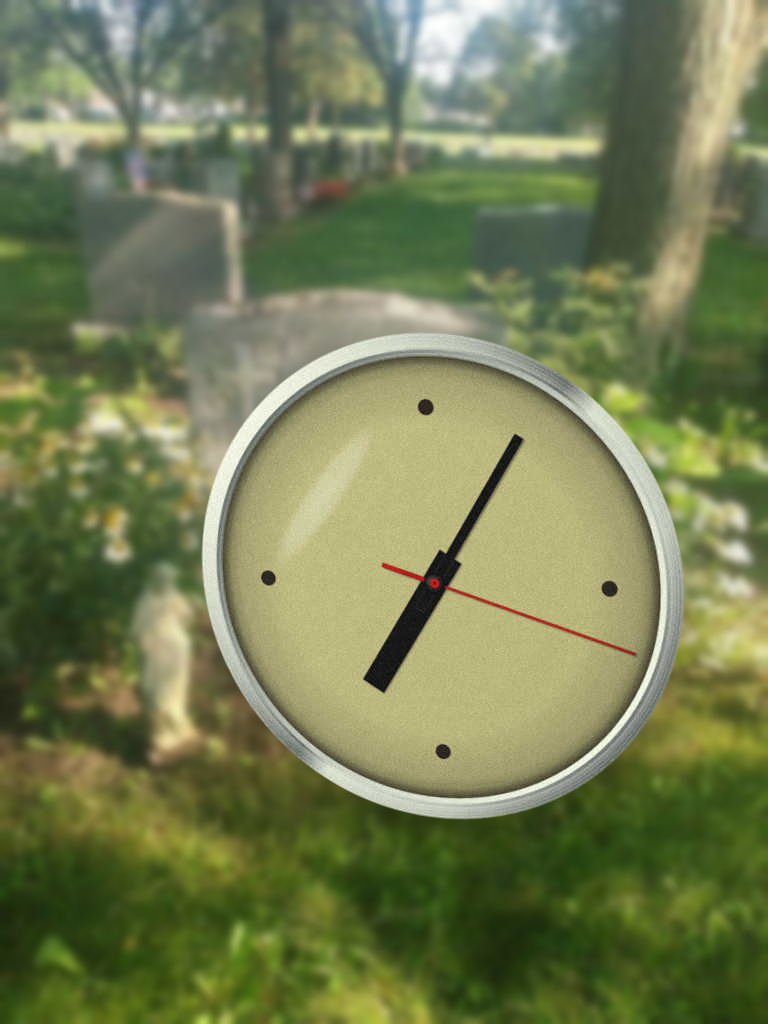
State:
7,05,18
